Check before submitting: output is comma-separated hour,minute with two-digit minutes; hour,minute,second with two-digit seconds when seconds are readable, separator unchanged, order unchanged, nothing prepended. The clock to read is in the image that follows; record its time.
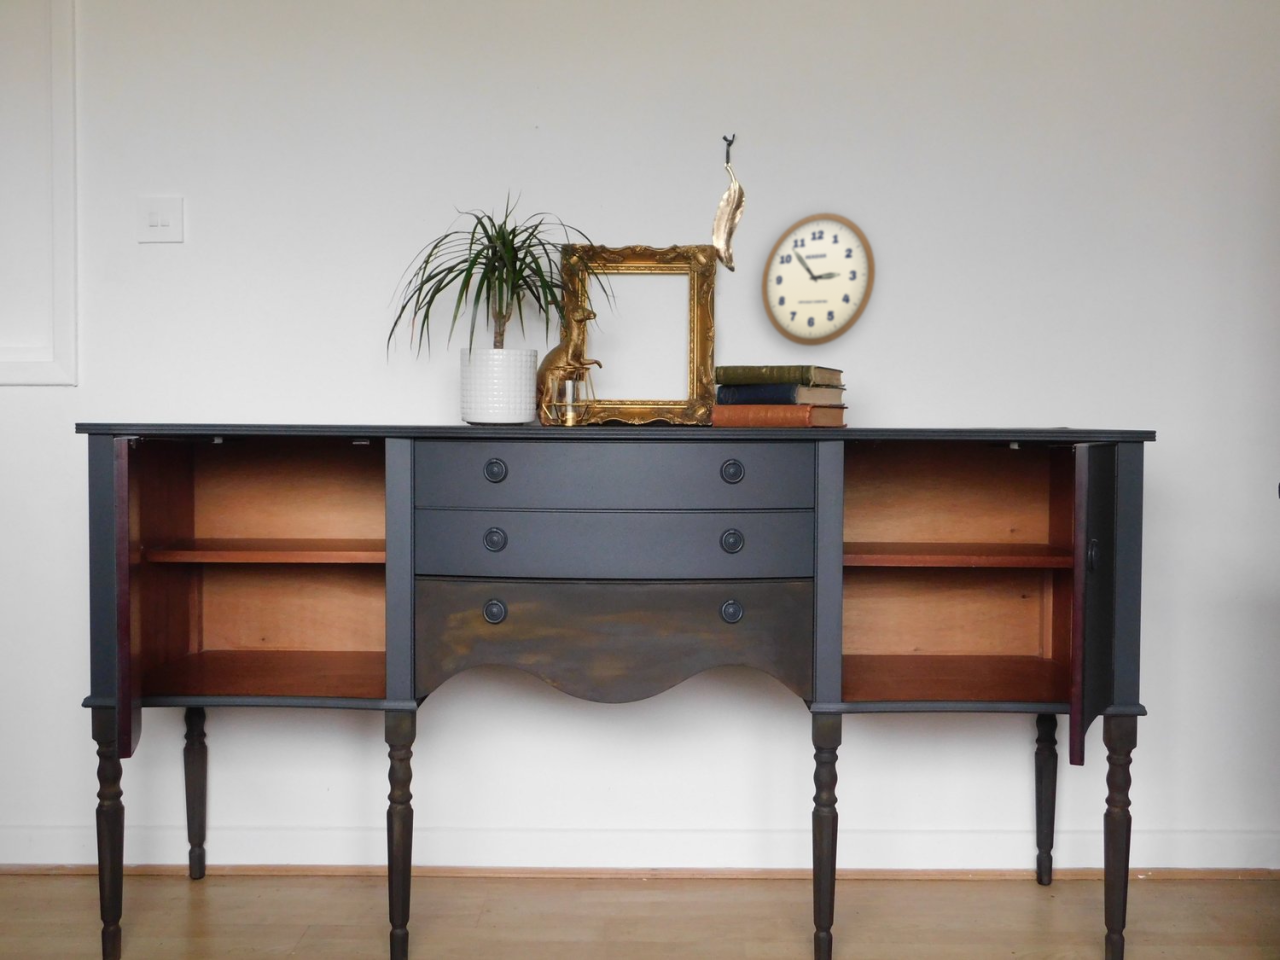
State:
2,53
